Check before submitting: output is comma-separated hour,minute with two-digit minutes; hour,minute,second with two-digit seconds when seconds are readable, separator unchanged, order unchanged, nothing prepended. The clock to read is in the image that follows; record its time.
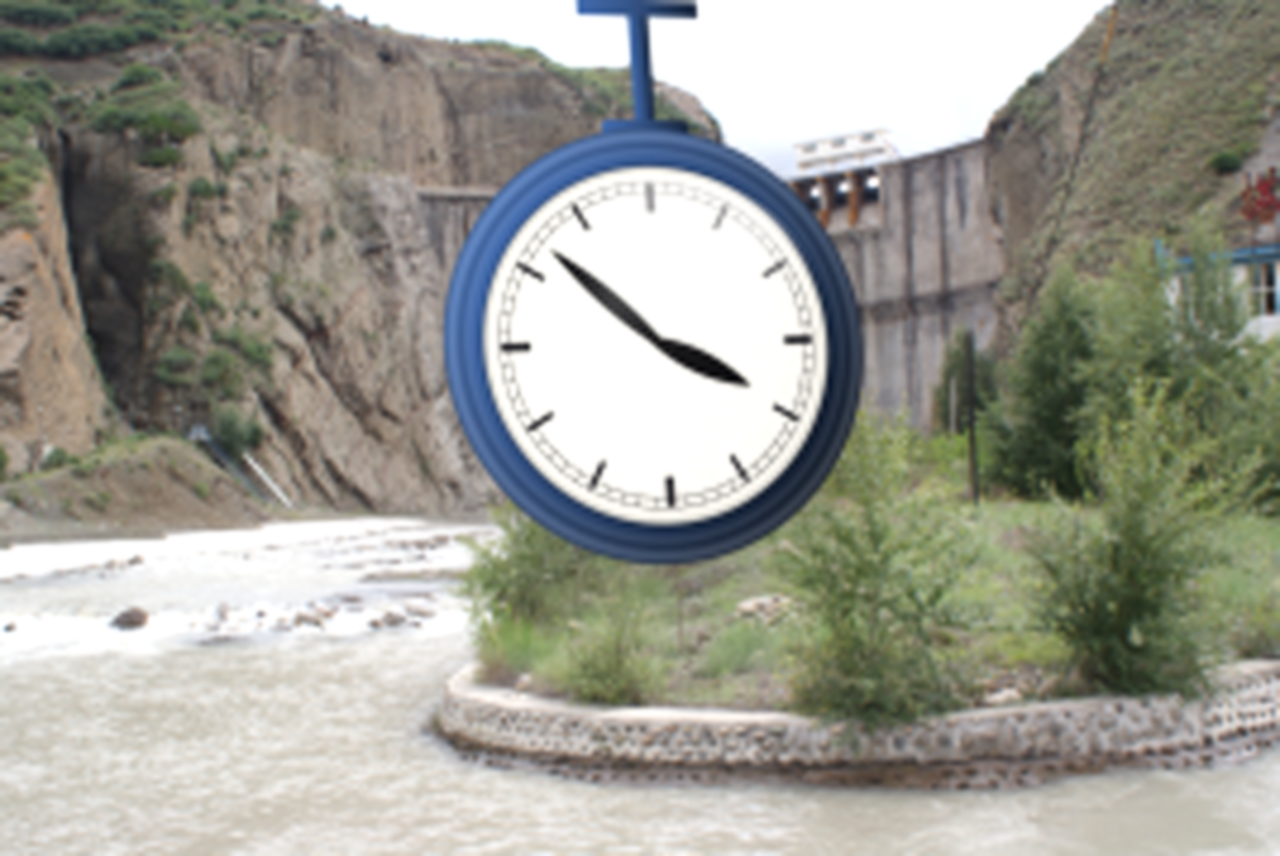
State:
3,52
